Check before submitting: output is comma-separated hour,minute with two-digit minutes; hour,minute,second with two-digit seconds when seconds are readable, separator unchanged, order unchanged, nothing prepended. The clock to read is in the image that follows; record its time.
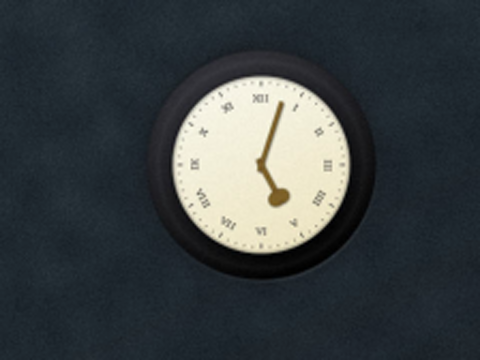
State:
5,03
